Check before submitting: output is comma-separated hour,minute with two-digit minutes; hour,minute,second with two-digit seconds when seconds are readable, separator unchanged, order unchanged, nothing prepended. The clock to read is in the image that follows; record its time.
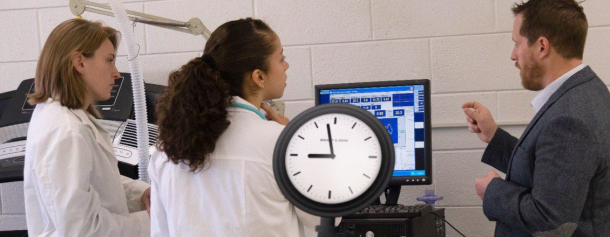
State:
8,58
